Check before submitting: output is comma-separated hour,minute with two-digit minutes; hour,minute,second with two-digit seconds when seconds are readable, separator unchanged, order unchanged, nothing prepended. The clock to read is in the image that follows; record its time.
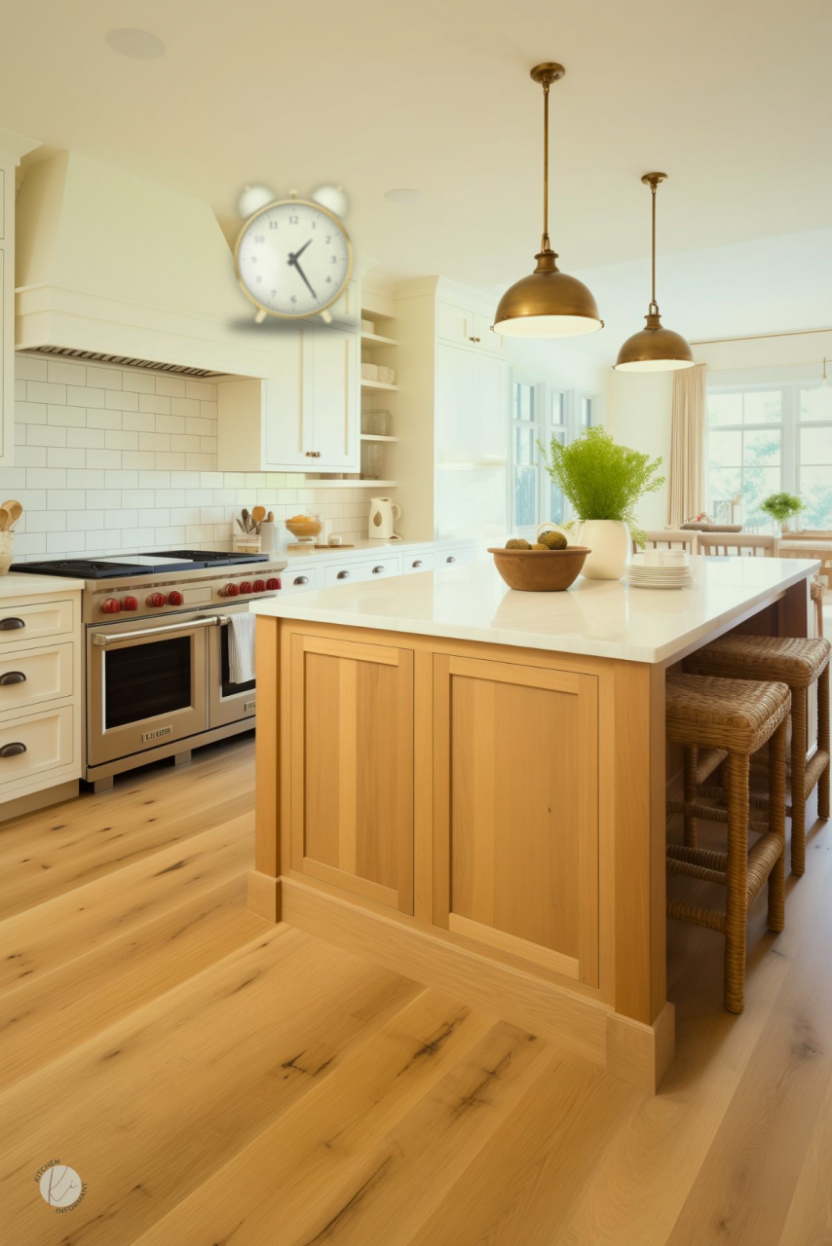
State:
1,25
